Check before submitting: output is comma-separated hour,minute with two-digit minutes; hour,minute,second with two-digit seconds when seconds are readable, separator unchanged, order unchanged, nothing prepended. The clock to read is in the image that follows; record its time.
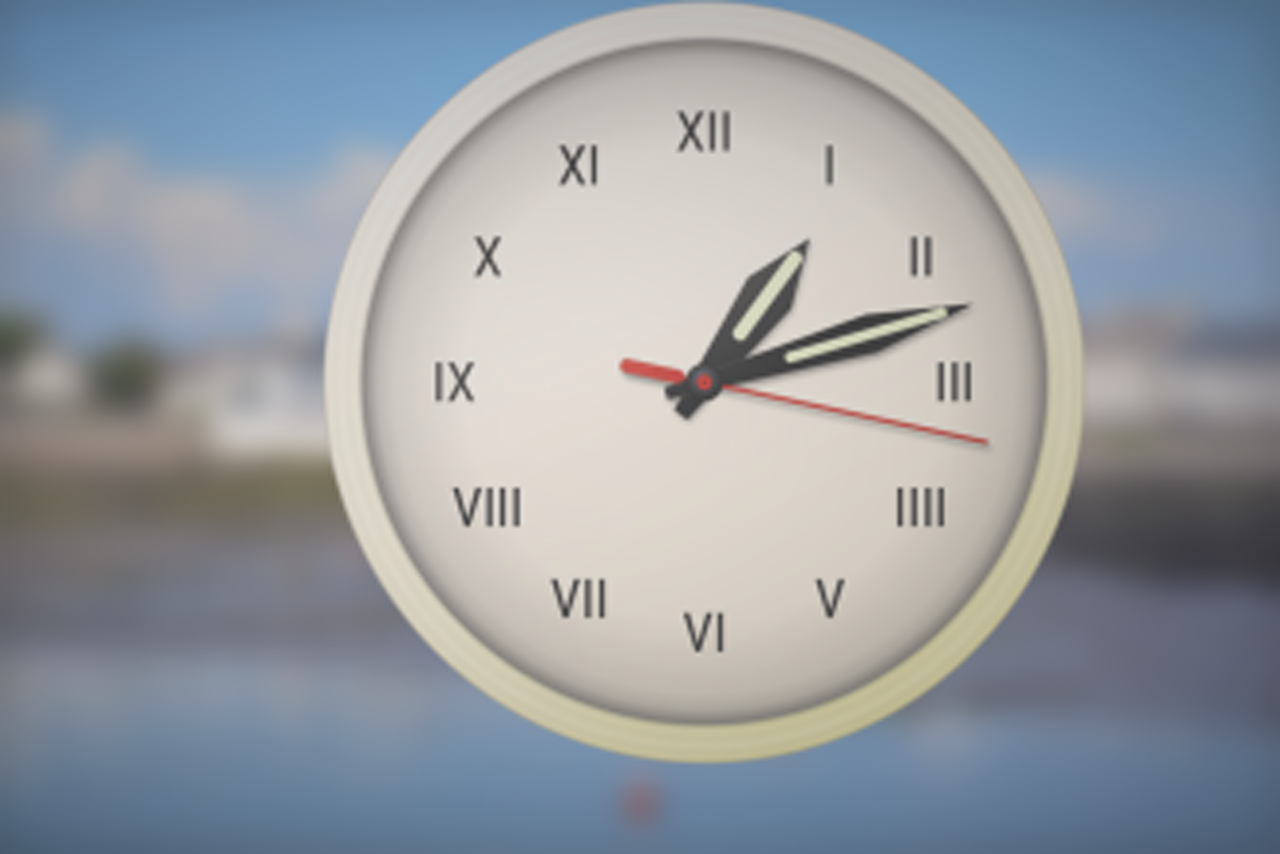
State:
1,12,17
